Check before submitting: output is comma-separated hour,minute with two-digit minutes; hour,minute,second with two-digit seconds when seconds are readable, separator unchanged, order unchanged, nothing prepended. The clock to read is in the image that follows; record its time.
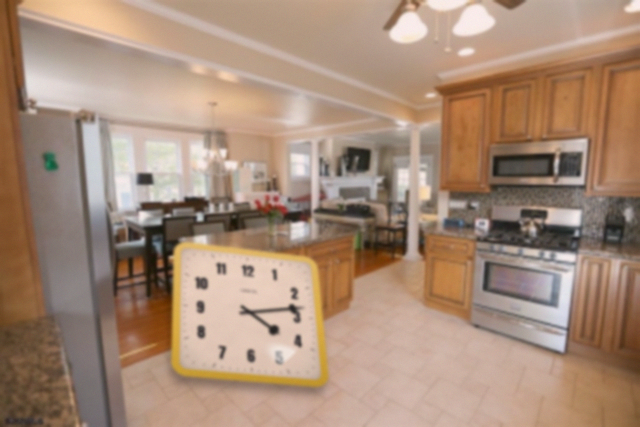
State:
4,13
